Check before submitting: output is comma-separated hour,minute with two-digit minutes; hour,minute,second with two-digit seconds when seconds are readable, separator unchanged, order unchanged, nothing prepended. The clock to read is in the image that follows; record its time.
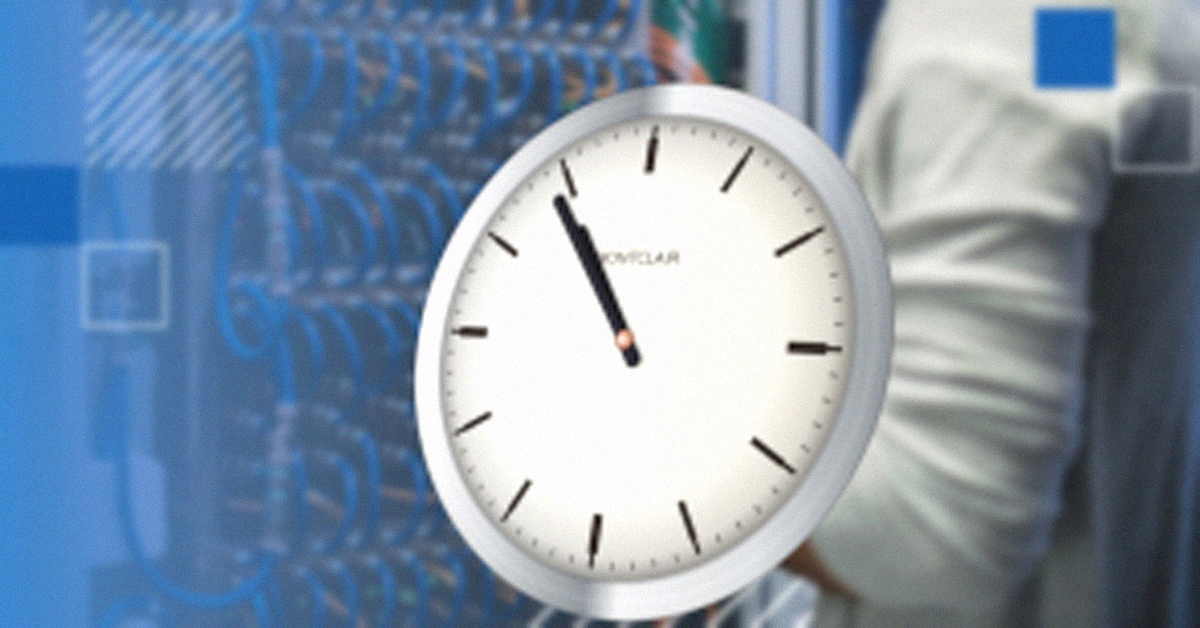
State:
10,54
